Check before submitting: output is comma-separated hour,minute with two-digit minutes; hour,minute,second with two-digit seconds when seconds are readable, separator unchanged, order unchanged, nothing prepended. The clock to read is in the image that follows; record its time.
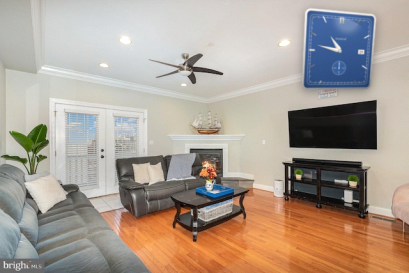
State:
10,47
